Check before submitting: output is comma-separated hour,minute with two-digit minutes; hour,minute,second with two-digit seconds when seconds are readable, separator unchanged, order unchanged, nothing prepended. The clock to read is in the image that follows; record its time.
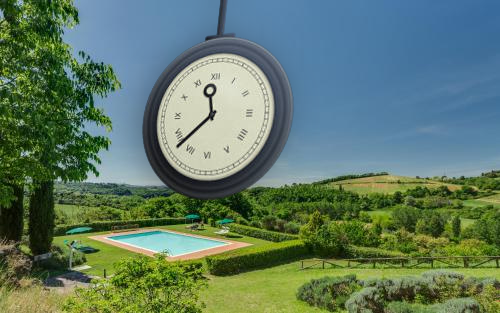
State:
11,38
